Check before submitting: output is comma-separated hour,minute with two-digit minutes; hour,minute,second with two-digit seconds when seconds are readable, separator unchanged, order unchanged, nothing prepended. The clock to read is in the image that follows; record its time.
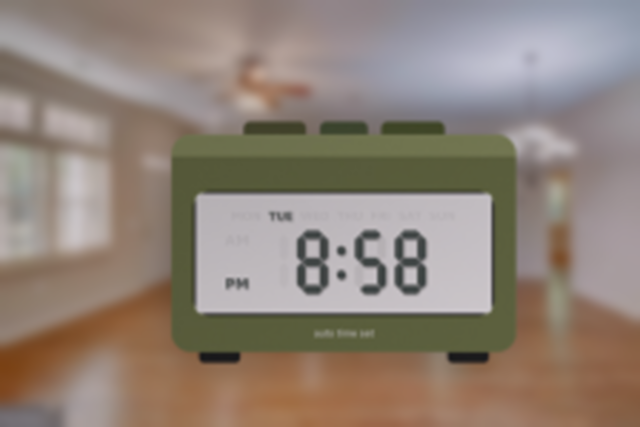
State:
8,58
